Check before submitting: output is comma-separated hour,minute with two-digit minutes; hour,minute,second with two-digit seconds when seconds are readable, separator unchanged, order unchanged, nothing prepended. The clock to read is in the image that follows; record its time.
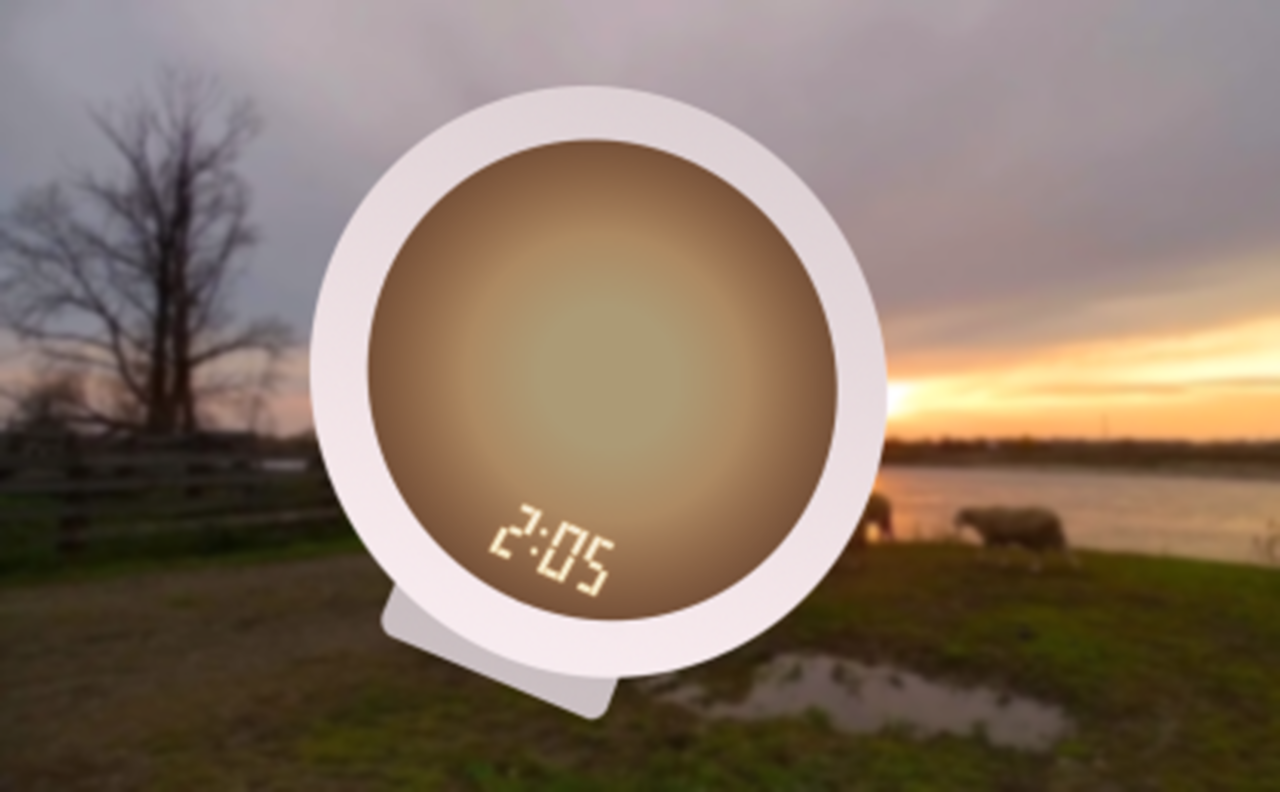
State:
2,05
